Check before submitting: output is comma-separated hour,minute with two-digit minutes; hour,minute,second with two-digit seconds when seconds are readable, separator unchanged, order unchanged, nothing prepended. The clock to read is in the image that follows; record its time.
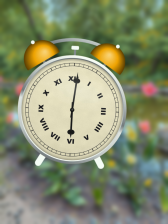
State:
6,01
